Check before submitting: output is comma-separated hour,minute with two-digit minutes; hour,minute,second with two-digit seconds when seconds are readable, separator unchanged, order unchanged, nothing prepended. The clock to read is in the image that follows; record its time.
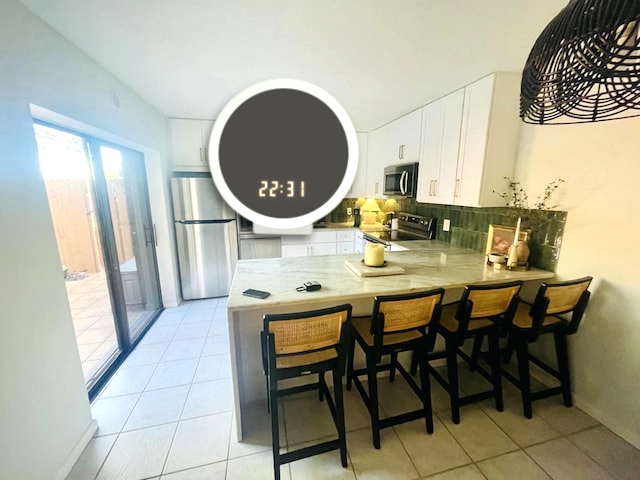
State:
22,31
